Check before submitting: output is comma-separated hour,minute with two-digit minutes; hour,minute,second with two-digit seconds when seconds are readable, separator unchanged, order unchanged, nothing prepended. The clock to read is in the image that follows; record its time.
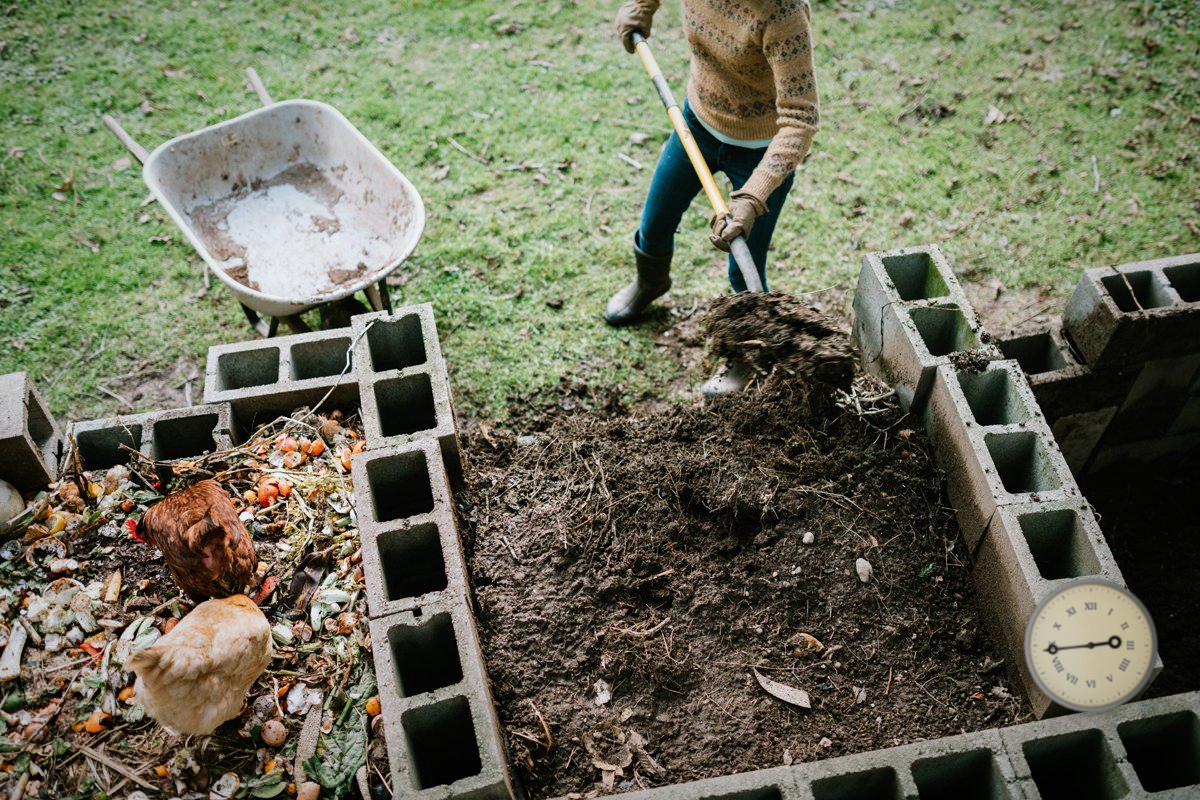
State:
2,44
